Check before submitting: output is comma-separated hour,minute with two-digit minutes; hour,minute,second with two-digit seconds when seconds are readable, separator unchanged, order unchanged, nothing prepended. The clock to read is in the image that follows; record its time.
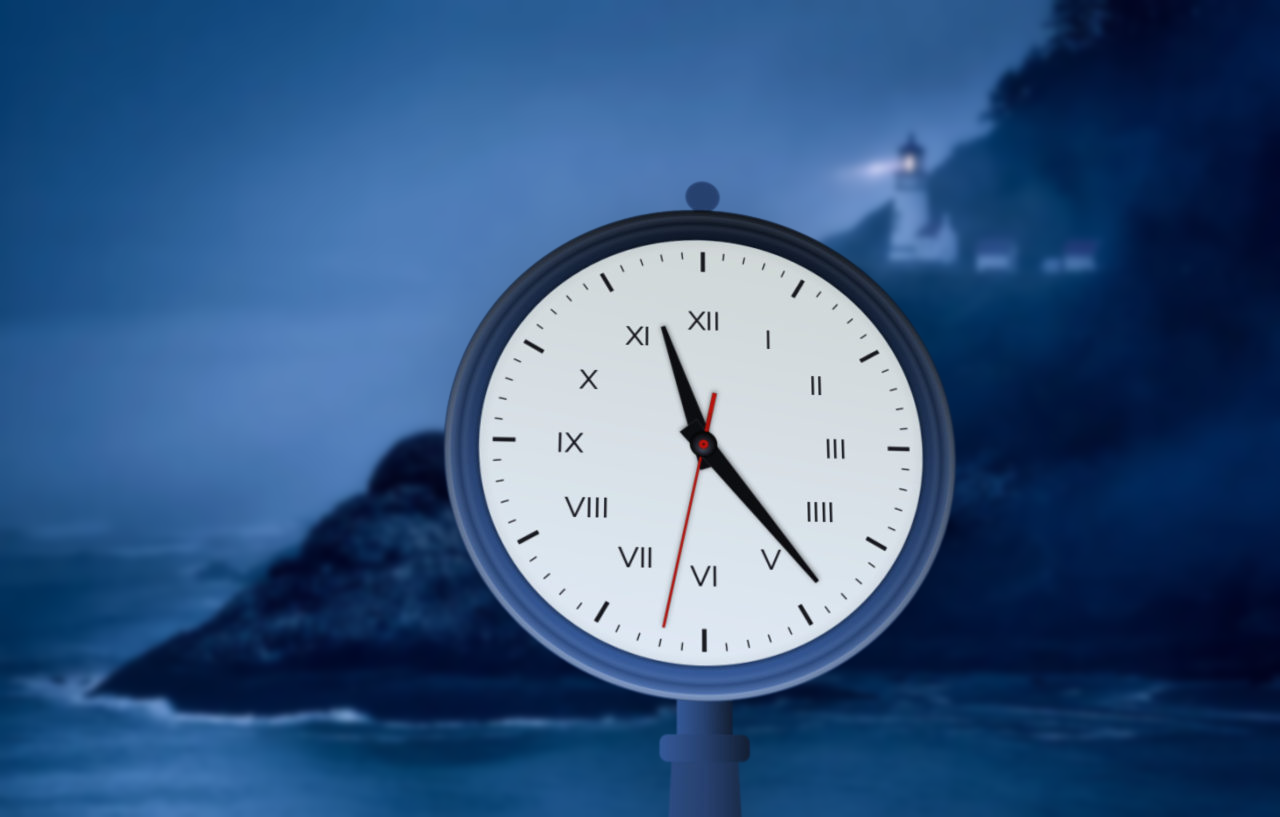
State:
11,23,32
